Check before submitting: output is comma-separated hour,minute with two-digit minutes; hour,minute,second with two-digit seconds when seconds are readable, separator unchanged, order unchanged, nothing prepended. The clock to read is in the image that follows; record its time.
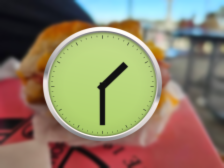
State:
1,30
